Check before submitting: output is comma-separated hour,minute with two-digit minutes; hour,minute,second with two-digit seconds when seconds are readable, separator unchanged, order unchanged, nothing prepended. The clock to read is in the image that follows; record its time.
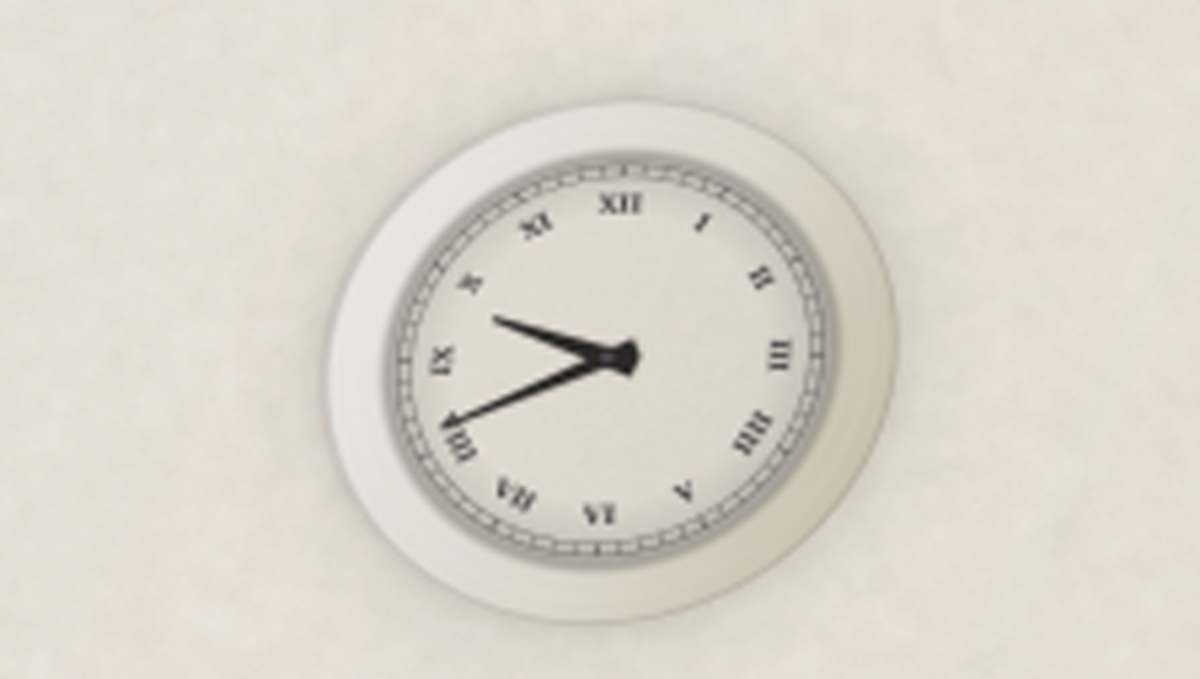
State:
9,41
